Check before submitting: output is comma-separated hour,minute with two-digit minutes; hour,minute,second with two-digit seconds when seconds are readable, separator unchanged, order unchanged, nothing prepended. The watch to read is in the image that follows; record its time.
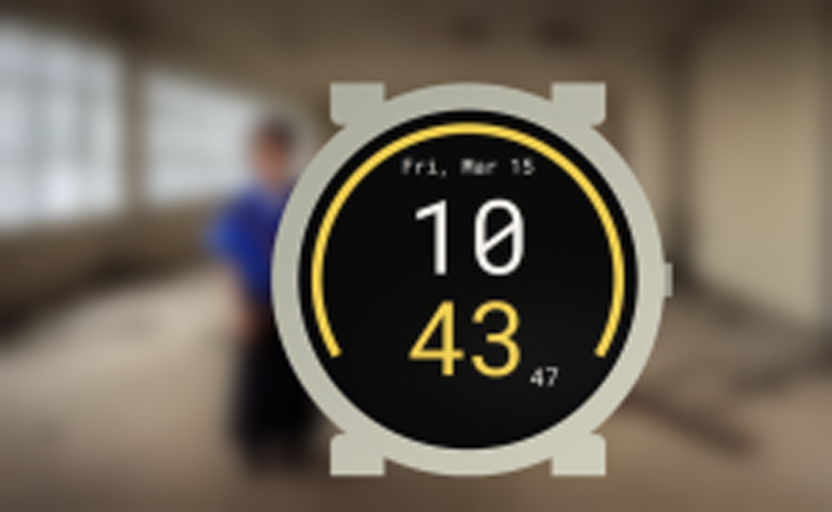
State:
10,43
